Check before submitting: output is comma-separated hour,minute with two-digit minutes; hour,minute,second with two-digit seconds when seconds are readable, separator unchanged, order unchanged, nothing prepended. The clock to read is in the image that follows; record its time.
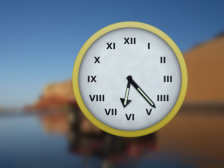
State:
6,23
